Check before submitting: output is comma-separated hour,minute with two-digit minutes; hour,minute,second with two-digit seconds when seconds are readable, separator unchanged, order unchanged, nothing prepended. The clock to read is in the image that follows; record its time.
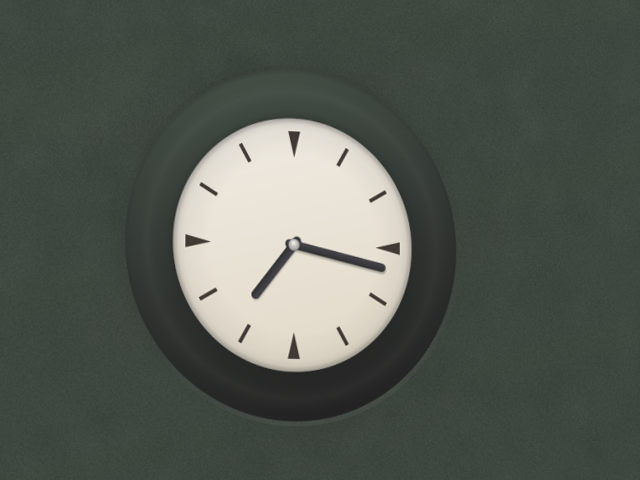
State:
7,17
